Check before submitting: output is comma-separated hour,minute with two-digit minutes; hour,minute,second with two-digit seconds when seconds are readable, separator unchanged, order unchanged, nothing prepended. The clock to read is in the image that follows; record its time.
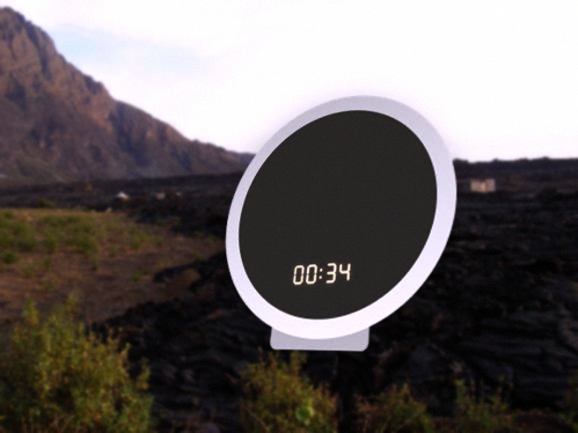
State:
0,34
